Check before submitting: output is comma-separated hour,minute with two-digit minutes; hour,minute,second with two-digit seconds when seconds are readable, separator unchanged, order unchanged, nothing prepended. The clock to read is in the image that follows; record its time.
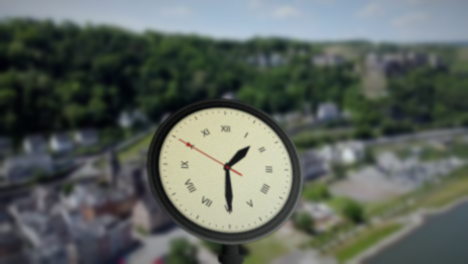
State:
1,29,50
